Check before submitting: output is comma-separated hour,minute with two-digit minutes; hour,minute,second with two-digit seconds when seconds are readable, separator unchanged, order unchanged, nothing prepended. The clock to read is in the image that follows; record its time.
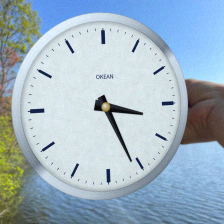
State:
3,26
